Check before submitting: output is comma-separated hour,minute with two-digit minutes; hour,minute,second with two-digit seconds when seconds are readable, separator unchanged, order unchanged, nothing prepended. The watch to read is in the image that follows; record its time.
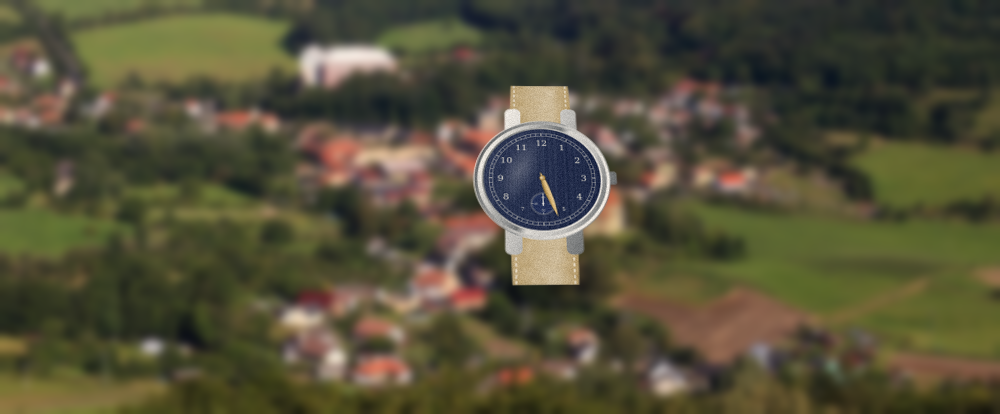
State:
5,27
